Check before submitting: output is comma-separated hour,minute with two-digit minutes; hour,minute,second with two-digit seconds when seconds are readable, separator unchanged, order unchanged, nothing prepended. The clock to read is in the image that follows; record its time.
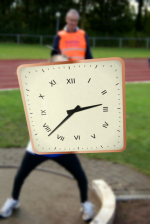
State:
2,38
